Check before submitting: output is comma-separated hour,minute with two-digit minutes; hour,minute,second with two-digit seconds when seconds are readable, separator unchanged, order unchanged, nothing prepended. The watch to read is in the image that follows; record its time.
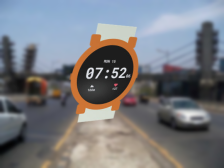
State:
7,52
